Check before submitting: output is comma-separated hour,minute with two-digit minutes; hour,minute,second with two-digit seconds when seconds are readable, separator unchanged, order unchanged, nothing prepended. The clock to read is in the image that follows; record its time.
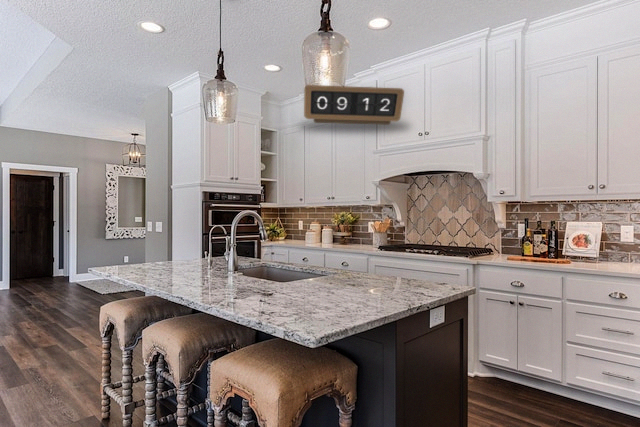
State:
9,12
